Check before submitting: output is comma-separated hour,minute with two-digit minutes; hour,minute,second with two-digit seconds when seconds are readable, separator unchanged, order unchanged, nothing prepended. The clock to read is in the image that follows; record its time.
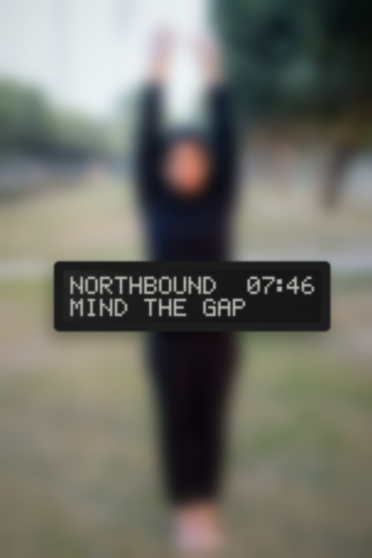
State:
7,46
